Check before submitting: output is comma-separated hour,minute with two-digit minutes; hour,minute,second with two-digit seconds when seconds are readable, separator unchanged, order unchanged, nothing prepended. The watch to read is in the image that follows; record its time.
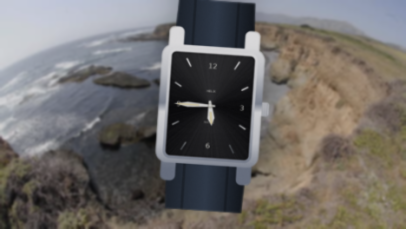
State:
5,45
